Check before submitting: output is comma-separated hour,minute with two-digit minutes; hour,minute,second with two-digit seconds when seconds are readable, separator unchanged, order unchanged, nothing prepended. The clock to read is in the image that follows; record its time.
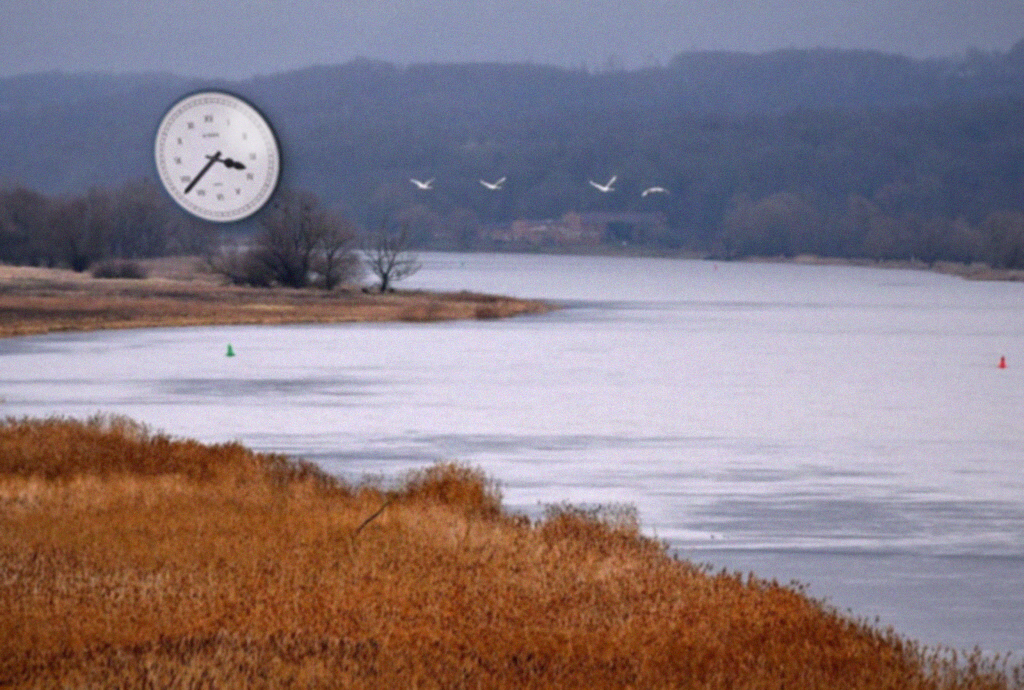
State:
3,38
